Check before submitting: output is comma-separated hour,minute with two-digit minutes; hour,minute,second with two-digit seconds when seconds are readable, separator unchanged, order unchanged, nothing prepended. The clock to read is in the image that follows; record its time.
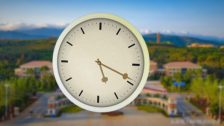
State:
5,19
